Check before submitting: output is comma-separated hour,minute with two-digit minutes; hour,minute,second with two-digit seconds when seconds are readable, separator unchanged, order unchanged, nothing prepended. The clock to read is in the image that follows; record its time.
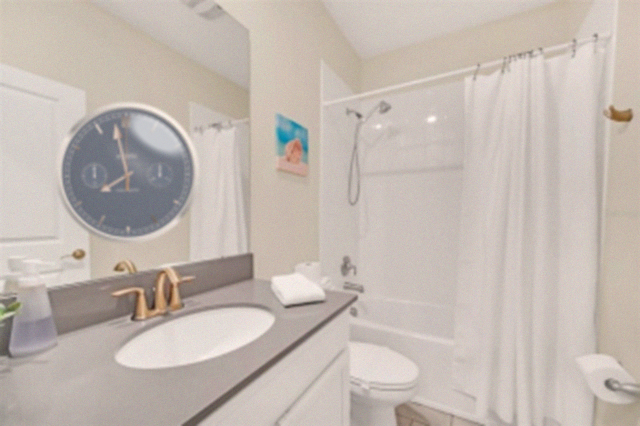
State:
7,58
